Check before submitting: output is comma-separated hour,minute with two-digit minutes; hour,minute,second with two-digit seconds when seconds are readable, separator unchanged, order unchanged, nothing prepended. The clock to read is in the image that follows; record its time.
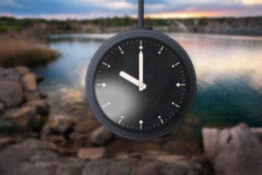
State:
10,00
